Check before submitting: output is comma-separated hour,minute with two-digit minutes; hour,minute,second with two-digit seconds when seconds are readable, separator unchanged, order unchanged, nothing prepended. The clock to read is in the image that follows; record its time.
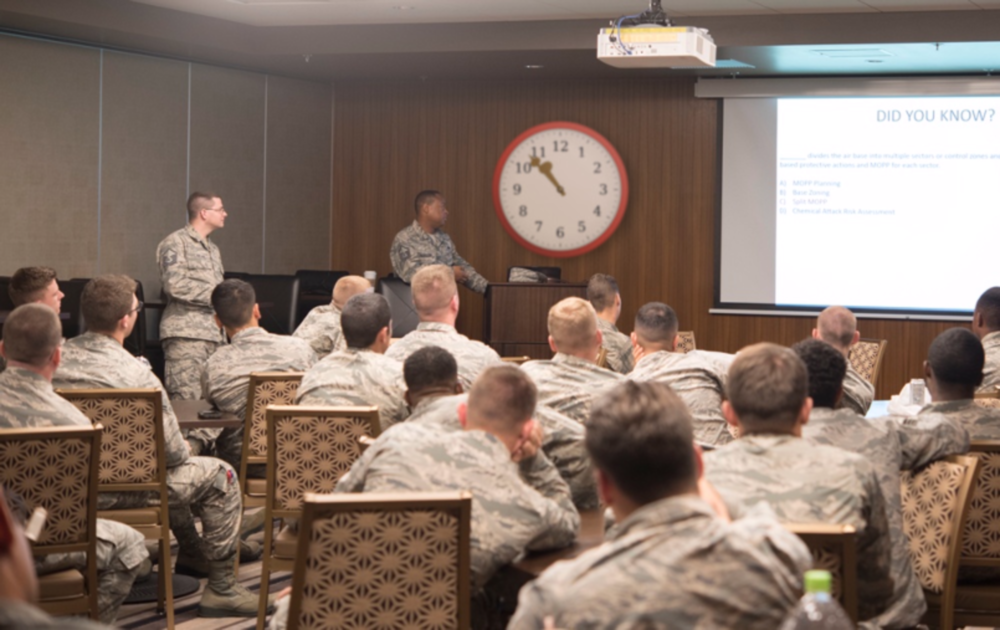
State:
10,53
